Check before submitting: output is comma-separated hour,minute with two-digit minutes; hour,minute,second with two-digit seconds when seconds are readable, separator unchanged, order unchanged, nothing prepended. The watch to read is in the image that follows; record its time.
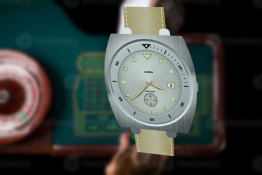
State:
3,38
